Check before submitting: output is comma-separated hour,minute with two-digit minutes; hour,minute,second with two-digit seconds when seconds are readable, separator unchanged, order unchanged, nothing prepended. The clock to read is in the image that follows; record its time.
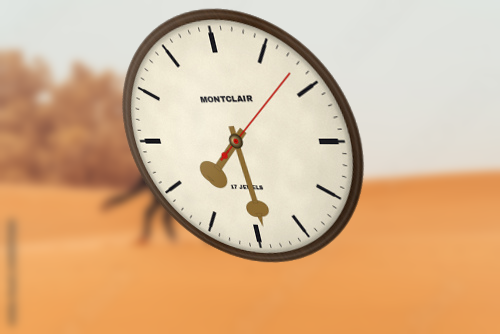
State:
7,29,08
